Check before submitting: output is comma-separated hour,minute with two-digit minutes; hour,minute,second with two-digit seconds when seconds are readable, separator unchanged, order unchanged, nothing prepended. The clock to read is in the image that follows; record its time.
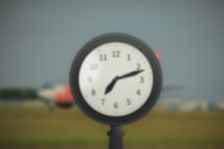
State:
7,12
